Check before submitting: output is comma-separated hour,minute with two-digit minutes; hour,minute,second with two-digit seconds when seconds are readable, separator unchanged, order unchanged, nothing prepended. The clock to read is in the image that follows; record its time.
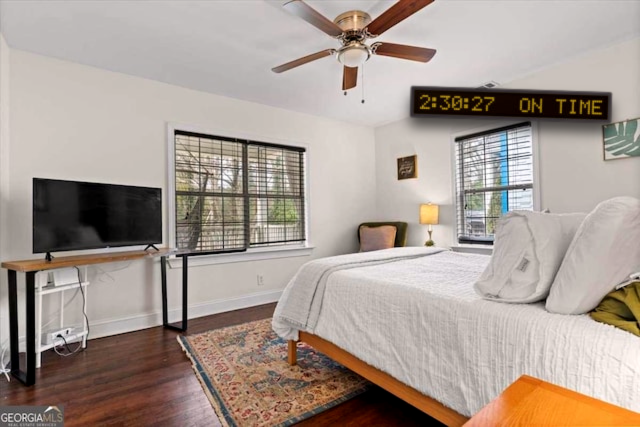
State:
2,30,27
